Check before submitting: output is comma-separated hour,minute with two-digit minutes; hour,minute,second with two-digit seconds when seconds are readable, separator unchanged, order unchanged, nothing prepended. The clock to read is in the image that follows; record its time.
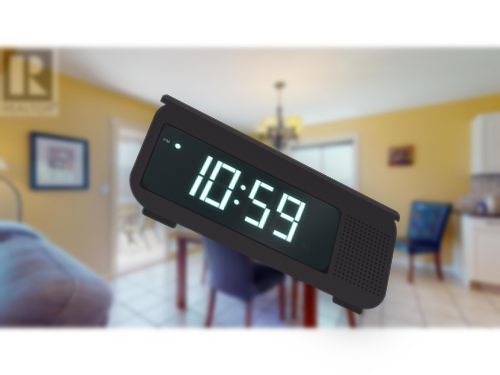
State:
10,59
